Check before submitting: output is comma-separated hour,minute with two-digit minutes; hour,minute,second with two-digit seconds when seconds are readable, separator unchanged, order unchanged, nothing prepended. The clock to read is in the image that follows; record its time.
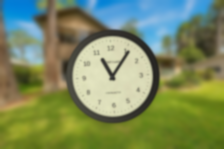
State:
11,06
